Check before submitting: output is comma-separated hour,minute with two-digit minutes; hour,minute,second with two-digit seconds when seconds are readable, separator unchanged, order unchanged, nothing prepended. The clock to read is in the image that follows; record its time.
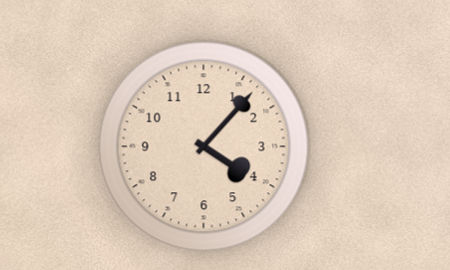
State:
4,07
